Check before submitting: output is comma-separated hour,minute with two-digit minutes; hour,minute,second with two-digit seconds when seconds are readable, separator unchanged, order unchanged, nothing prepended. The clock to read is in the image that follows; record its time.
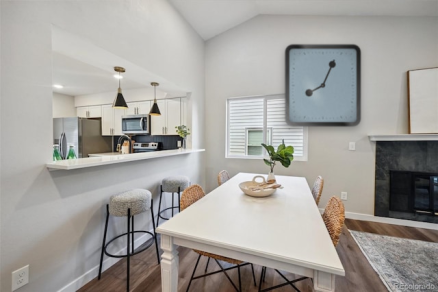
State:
8,04
